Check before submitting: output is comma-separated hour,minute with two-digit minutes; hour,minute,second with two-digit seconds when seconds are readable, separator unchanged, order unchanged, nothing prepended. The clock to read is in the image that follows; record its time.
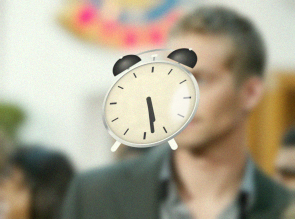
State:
5,28
